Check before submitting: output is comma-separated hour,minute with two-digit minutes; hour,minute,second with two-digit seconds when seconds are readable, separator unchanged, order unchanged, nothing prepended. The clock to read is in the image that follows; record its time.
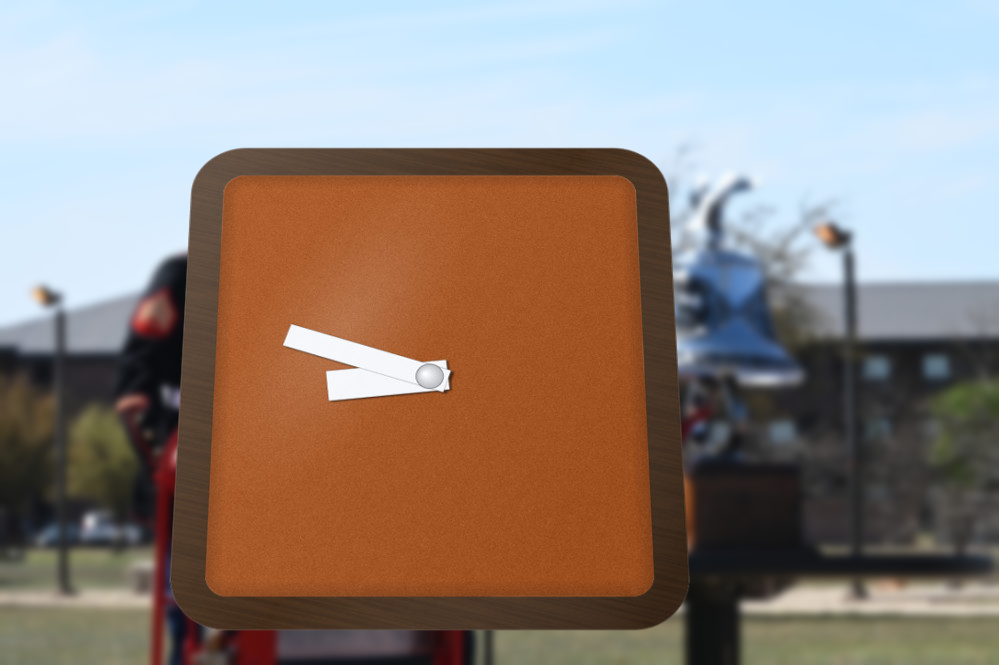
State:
8,48
